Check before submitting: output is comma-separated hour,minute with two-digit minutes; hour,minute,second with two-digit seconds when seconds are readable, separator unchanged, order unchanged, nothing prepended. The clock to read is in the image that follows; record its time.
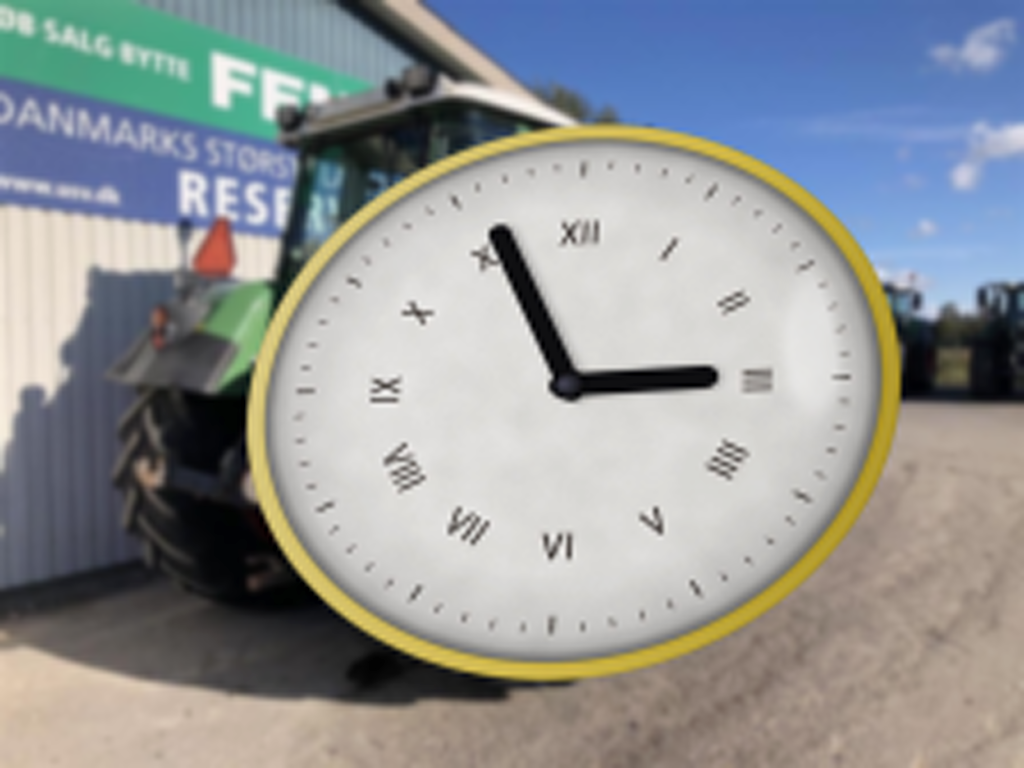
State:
2,56
